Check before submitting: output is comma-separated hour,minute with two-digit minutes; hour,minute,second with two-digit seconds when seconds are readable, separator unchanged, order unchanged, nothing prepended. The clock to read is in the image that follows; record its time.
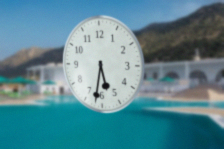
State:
5,32
